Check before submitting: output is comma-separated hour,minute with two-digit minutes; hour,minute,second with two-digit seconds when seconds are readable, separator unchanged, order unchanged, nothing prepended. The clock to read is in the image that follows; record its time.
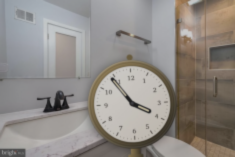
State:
3,54
